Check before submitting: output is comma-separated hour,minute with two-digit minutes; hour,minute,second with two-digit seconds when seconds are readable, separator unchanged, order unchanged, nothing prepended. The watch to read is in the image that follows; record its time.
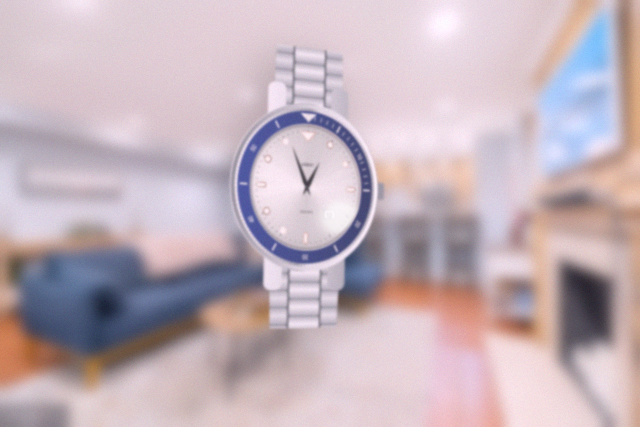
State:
12,56
